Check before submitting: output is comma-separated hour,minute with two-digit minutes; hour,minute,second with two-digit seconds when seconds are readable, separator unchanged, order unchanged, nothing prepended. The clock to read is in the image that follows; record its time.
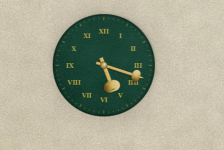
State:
5,18
